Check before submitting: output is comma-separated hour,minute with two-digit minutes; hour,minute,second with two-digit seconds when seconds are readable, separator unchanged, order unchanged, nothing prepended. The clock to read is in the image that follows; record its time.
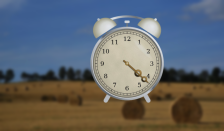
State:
4,22
